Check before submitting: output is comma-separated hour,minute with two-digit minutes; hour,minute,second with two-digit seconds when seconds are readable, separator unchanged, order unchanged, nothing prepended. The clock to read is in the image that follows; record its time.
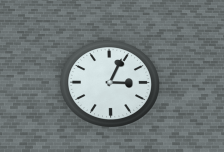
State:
3,04
